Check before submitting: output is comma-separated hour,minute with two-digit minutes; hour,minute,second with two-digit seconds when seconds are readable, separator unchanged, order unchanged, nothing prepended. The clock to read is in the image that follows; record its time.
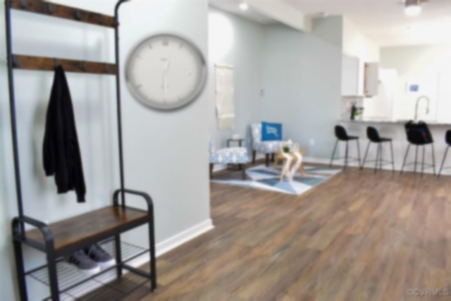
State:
12,30
